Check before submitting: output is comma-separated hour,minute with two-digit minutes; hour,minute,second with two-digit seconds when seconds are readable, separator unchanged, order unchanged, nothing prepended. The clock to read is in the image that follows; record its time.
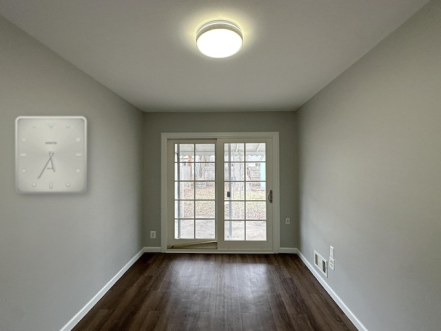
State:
5,35
